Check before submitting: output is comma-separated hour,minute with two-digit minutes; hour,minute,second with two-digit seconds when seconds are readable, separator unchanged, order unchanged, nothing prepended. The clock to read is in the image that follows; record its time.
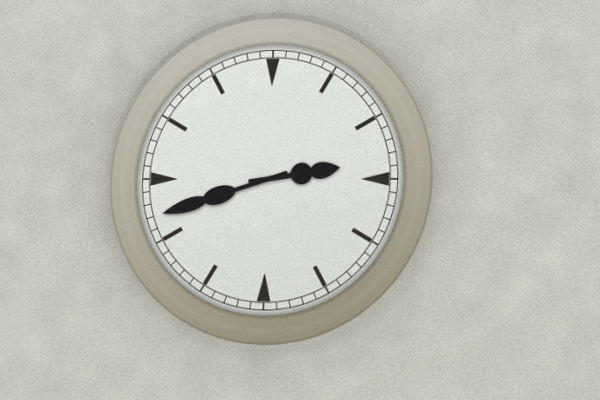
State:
2,42
